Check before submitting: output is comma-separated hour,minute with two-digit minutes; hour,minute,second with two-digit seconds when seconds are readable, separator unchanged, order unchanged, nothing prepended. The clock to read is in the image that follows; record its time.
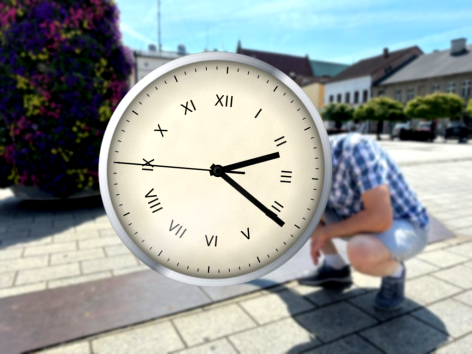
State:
2,20,45
